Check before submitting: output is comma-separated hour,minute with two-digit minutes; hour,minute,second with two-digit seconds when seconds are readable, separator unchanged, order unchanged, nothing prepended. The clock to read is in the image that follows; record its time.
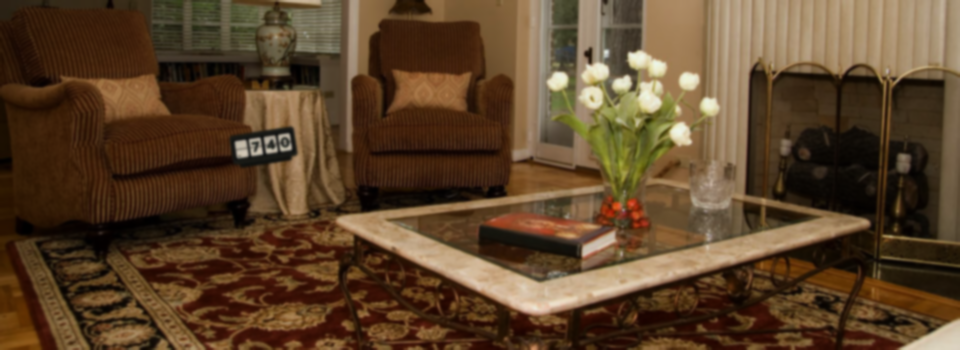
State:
7,40
